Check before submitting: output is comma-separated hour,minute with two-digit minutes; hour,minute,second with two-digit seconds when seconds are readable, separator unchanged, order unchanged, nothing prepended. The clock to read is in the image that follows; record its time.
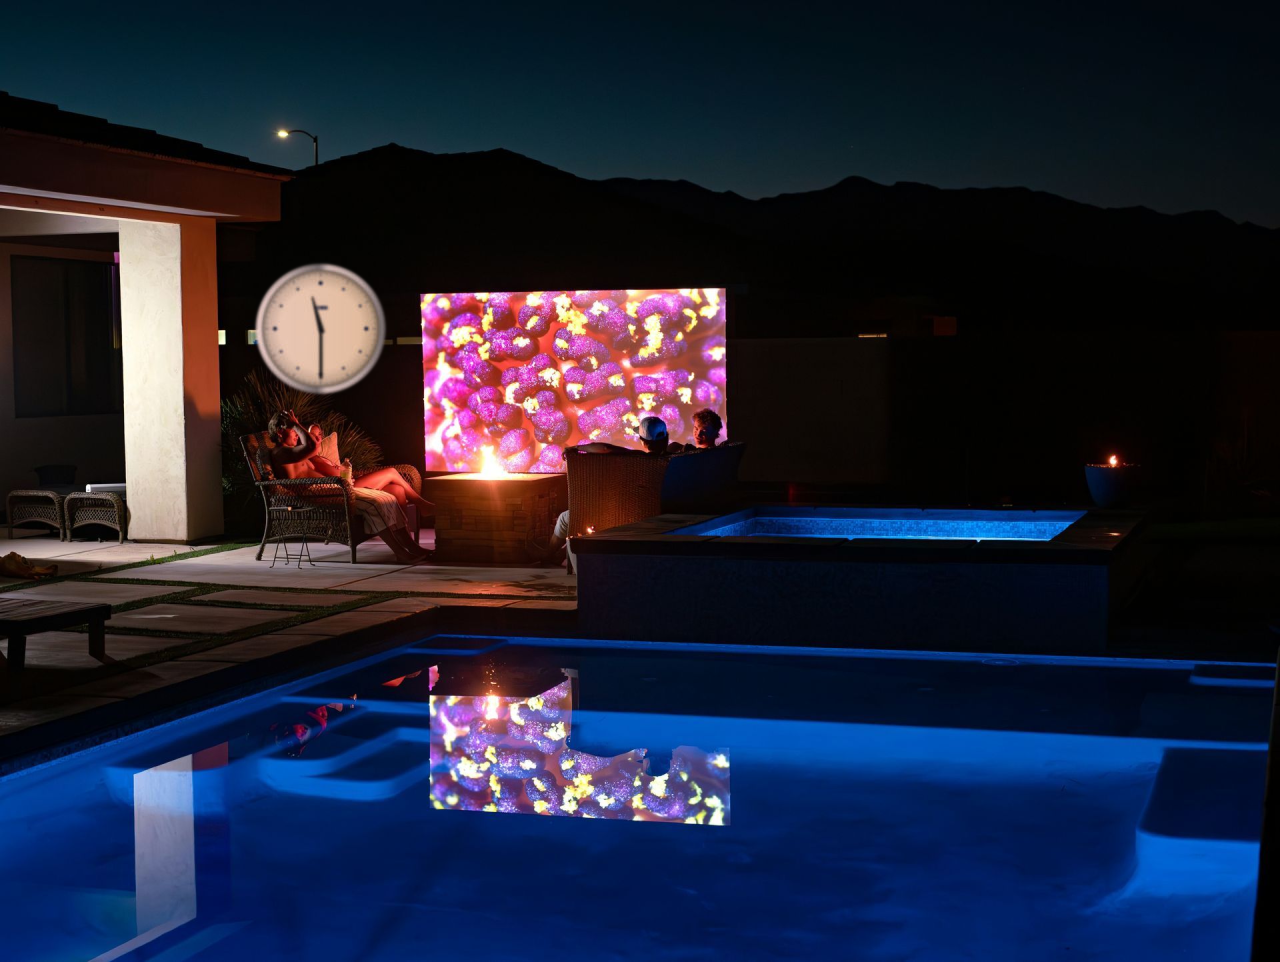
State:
11,30
